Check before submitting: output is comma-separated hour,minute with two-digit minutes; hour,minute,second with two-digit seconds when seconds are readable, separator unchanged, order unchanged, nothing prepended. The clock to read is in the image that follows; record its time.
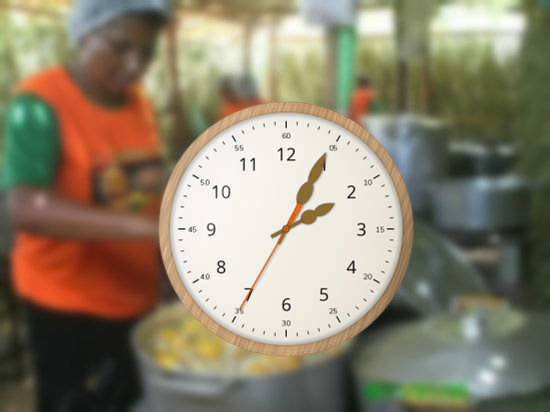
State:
2,04,35
